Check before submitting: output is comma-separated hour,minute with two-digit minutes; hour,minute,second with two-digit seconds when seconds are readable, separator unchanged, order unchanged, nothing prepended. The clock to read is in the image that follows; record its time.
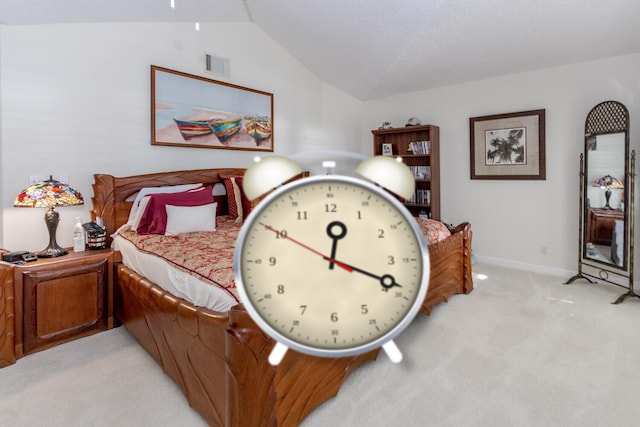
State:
12,18,50
